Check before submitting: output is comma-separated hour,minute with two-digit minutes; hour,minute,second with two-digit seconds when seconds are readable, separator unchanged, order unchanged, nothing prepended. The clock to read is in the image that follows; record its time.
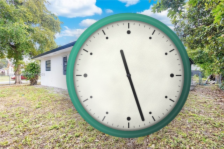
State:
11,27
